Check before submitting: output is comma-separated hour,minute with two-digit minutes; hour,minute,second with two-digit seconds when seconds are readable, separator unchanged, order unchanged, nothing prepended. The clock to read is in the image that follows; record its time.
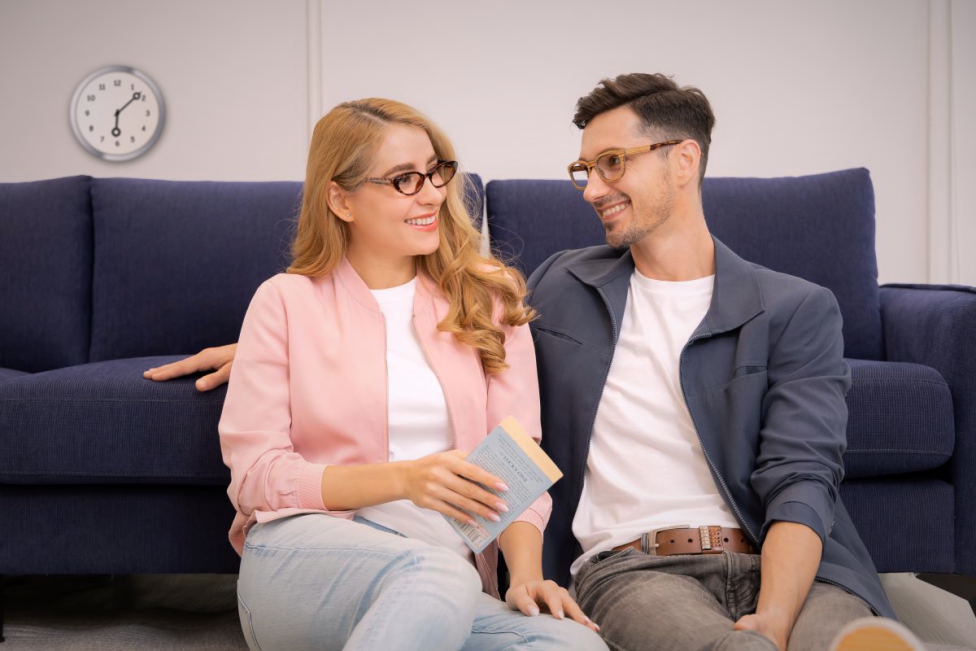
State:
6,08
